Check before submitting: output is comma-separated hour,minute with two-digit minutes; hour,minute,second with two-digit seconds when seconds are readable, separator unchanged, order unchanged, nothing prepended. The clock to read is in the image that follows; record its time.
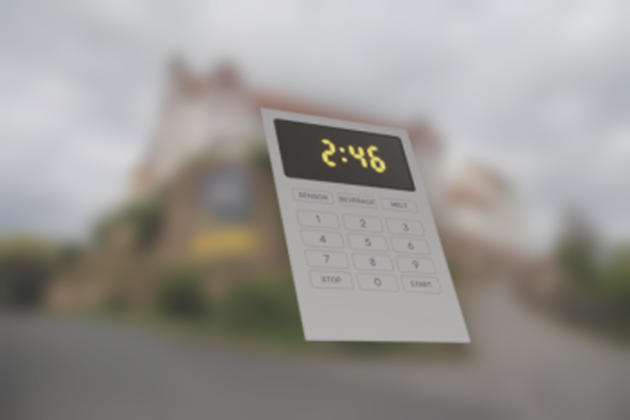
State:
2,46
